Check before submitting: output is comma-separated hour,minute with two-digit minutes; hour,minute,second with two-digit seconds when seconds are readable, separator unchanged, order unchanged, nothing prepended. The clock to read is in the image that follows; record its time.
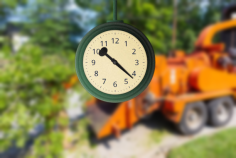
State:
10,22
